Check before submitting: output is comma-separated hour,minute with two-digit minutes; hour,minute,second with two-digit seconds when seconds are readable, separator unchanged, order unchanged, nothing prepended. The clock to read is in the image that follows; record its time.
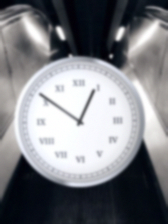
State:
12,51
